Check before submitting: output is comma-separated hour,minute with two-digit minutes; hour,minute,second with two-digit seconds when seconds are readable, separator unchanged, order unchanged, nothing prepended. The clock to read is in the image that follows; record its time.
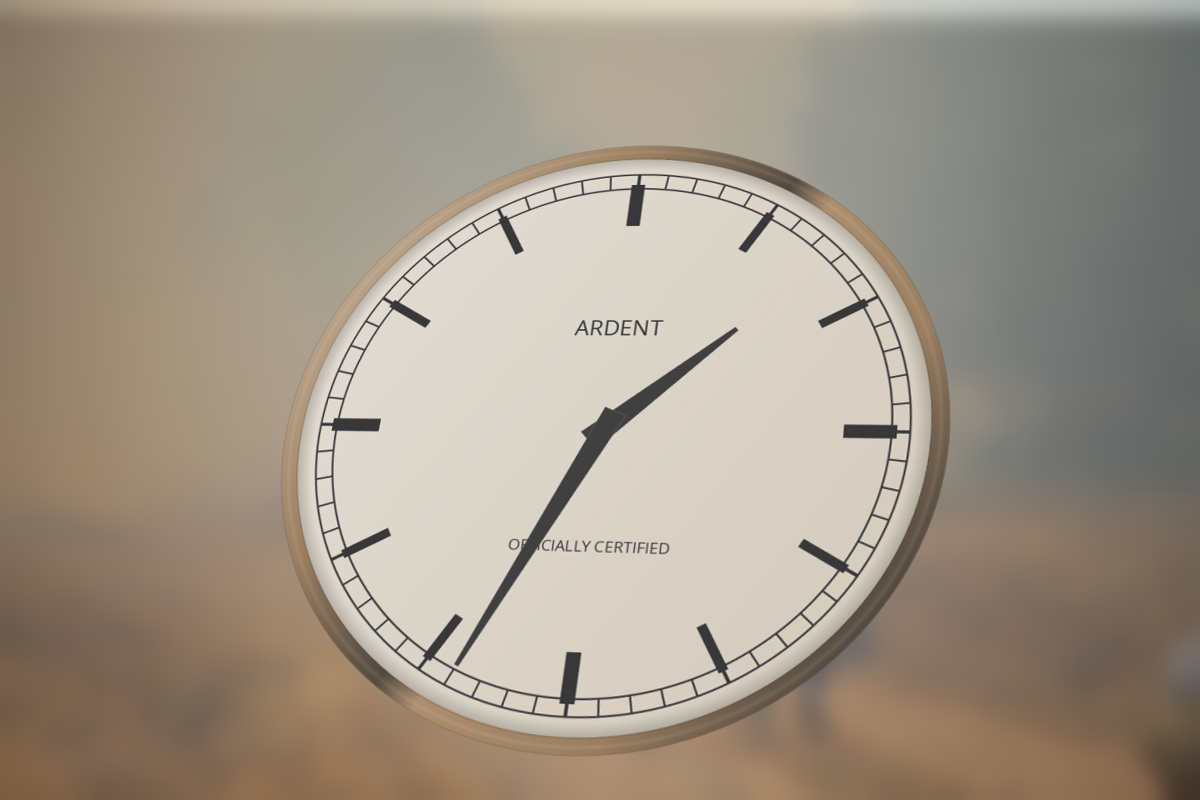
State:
1,34
